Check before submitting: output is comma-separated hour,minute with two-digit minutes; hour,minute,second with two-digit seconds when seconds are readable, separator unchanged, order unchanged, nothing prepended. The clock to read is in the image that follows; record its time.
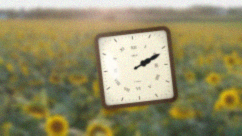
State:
2,11
